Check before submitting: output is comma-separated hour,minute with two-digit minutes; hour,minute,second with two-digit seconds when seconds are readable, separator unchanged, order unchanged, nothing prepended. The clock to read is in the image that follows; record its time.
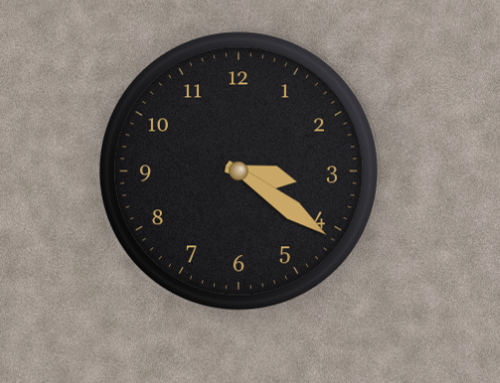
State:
3,21
